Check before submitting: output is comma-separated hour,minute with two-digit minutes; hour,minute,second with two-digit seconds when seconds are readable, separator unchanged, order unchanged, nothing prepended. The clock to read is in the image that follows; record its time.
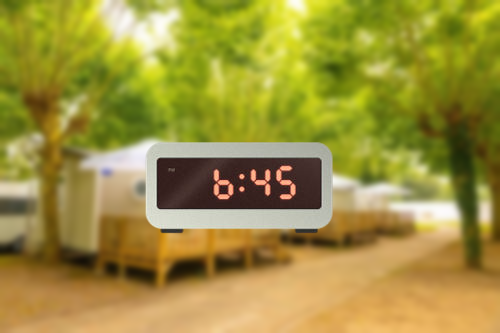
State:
6,45
